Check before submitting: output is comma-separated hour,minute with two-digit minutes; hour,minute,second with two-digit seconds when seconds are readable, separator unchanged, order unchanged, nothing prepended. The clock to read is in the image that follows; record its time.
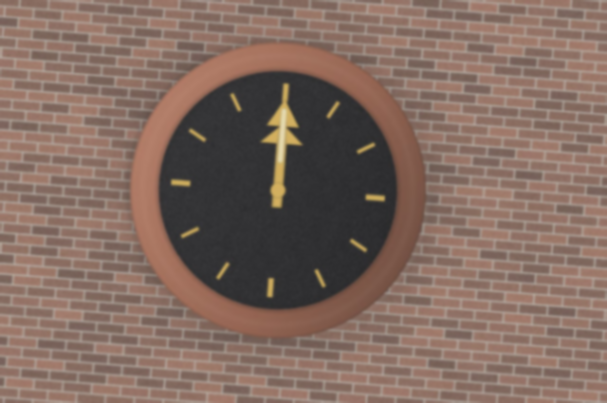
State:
12,00
